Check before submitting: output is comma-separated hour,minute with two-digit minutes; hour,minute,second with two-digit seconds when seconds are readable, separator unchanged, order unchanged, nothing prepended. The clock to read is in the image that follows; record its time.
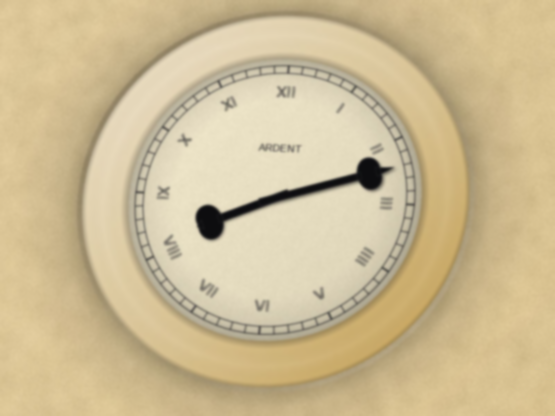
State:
8,12
